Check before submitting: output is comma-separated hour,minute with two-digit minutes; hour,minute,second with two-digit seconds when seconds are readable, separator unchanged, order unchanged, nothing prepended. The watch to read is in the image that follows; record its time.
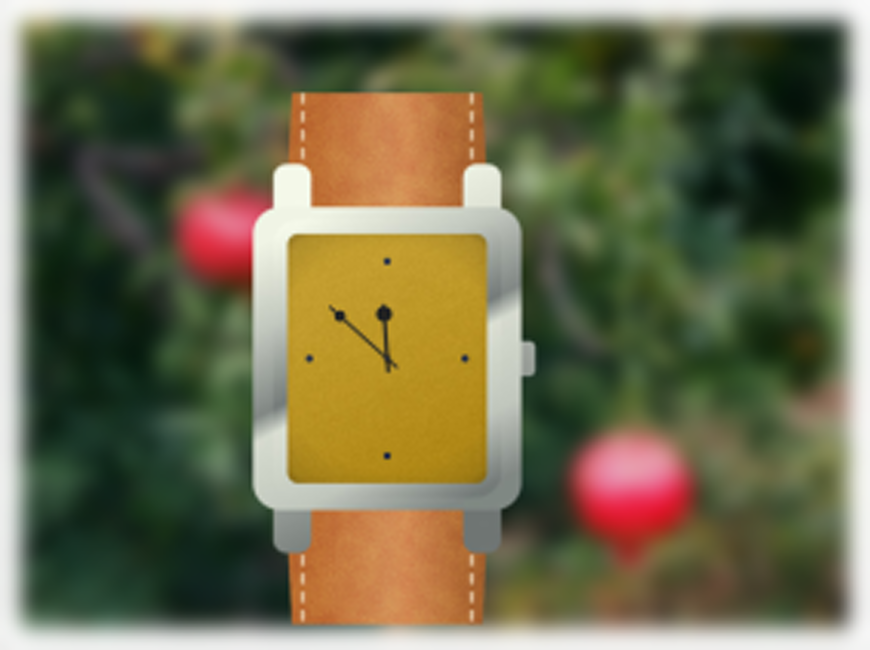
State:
11,52
